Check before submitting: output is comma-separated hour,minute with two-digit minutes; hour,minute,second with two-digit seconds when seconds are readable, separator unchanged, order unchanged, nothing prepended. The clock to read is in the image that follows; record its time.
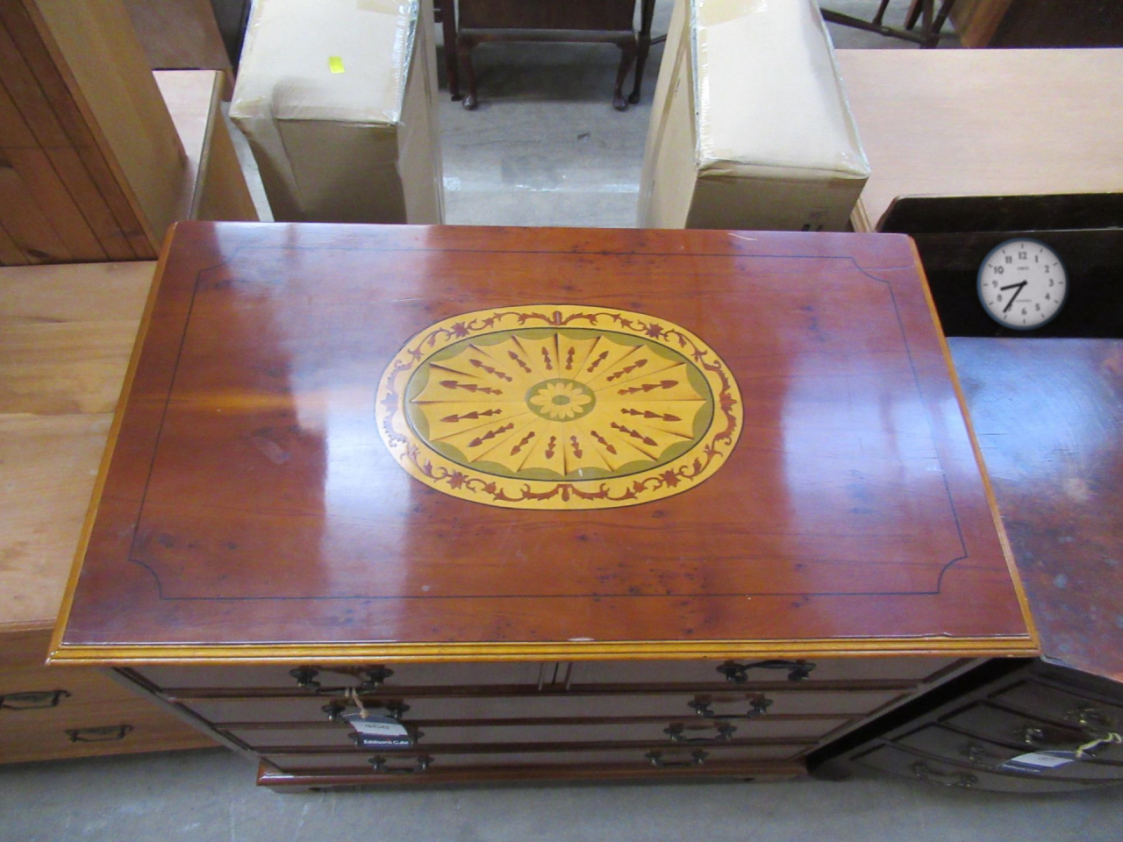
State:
8,36
